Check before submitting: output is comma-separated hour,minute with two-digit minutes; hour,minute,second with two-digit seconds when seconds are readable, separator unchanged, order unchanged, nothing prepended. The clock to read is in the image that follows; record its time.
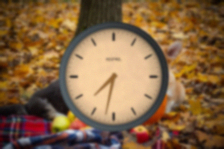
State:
7,32
